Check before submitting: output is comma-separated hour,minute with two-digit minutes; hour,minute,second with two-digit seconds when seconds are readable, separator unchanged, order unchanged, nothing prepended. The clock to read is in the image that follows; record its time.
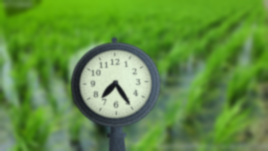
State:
7,25
